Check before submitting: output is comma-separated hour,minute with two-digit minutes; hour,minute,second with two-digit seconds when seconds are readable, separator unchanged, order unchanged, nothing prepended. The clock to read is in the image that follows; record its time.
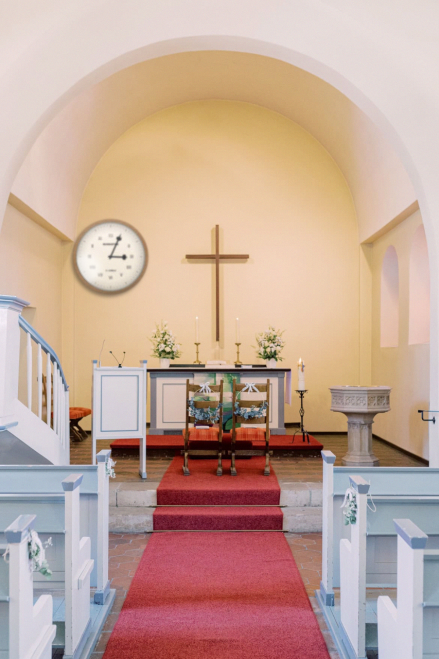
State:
3,04
